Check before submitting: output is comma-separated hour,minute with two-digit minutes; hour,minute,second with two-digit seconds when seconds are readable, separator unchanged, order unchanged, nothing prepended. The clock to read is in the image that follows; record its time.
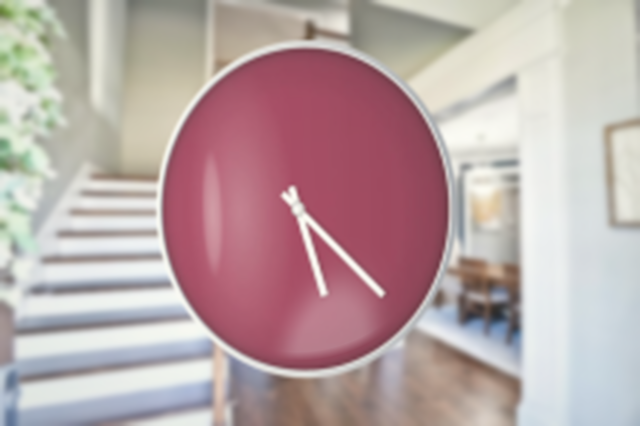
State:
5,22
